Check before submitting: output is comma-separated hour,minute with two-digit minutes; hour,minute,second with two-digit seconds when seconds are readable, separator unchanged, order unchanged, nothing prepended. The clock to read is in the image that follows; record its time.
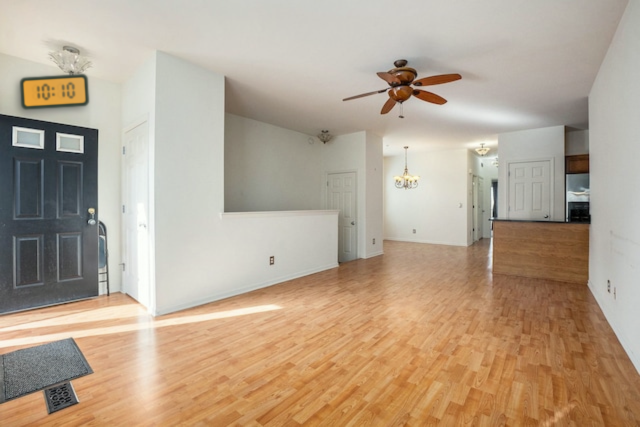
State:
10,10
